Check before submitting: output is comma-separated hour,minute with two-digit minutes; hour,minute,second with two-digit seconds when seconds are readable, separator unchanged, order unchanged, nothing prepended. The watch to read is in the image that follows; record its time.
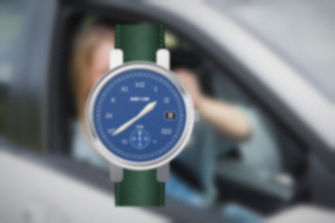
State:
1,39
